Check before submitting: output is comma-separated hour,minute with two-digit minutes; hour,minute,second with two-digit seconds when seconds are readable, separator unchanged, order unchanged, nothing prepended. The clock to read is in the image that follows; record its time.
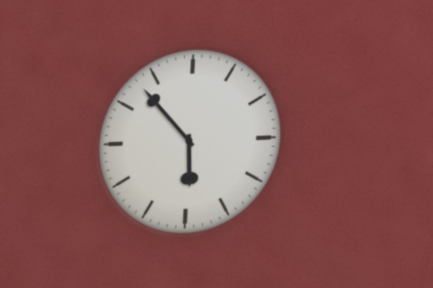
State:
5,53
